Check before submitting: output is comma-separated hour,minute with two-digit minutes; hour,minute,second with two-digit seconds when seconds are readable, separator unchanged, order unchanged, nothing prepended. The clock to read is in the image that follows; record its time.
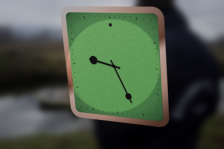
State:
9,26
